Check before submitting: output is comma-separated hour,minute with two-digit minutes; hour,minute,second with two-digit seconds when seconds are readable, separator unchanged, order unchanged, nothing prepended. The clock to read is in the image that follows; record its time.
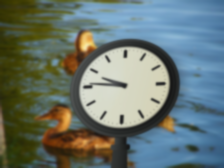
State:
9,46
